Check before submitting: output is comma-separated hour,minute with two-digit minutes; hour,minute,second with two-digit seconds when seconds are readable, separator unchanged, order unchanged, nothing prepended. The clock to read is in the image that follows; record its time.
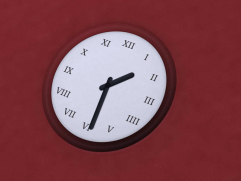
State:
1,29
